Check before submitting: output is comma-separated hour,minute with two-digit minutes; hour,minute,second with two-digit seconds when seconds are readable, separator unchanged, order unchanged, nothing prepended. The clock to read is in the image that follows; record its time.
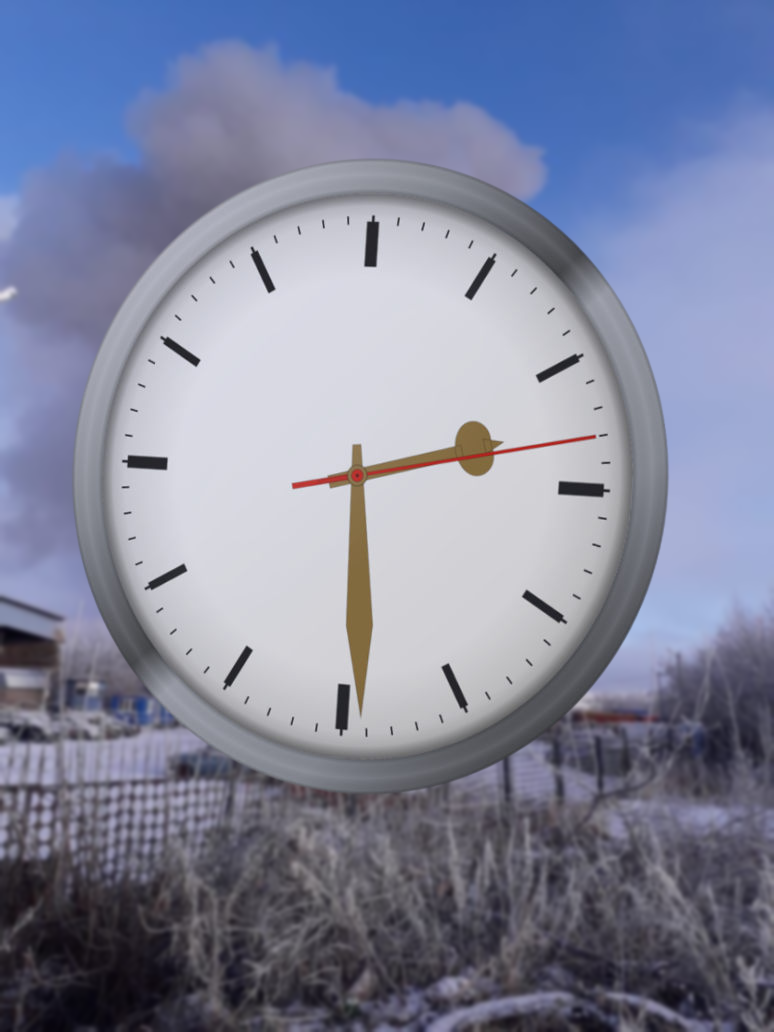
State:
2,29,13
